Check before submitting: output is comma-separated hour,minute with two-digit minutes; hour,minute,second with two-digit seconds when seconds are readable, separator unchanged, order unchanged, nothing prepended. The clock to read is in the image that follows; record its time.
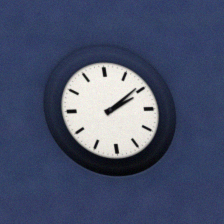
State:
2,09
